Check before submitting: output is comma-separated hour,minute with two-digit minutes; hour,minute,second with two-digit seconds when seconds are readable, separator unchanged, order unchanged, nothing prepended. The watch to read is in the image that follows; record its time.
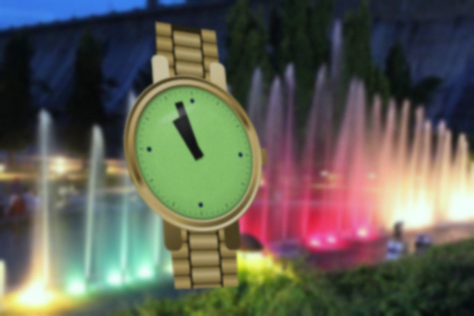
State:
10,57
